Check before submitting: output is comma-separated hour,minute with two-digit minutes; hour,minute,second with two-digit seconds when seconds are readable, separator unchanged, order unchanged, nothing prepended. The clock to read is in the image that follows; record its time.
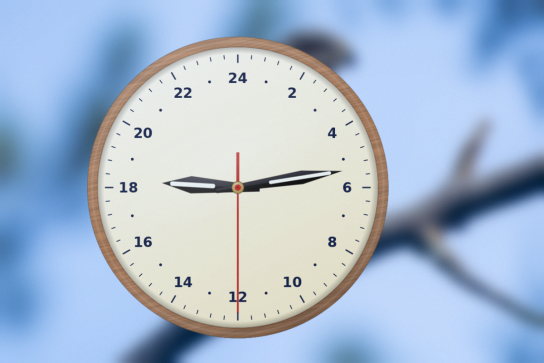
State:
18,13,30
